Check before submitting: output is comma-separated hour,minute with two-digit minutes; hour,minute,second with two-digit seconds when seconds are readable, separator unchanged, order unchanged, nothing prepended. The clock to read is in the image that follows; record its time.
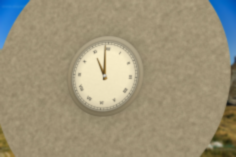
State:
10,59
